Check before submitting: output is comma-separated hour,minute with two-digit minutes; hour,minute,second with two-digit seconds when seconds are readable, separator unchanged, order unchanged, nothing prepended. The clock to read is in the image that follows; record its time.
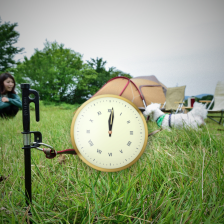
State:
12,01
